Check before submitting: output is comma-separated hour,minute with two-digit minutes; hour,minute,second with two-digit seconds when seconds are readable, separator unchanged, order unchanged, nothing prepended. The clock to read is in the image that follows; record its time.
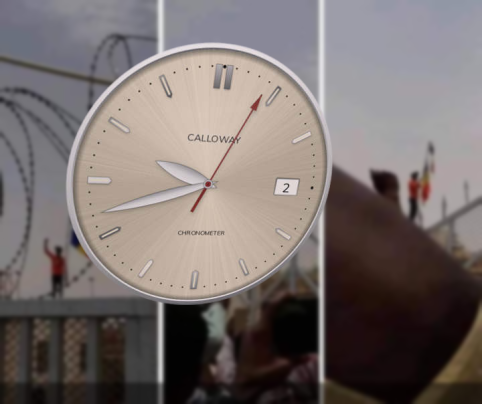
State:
9,42,04
